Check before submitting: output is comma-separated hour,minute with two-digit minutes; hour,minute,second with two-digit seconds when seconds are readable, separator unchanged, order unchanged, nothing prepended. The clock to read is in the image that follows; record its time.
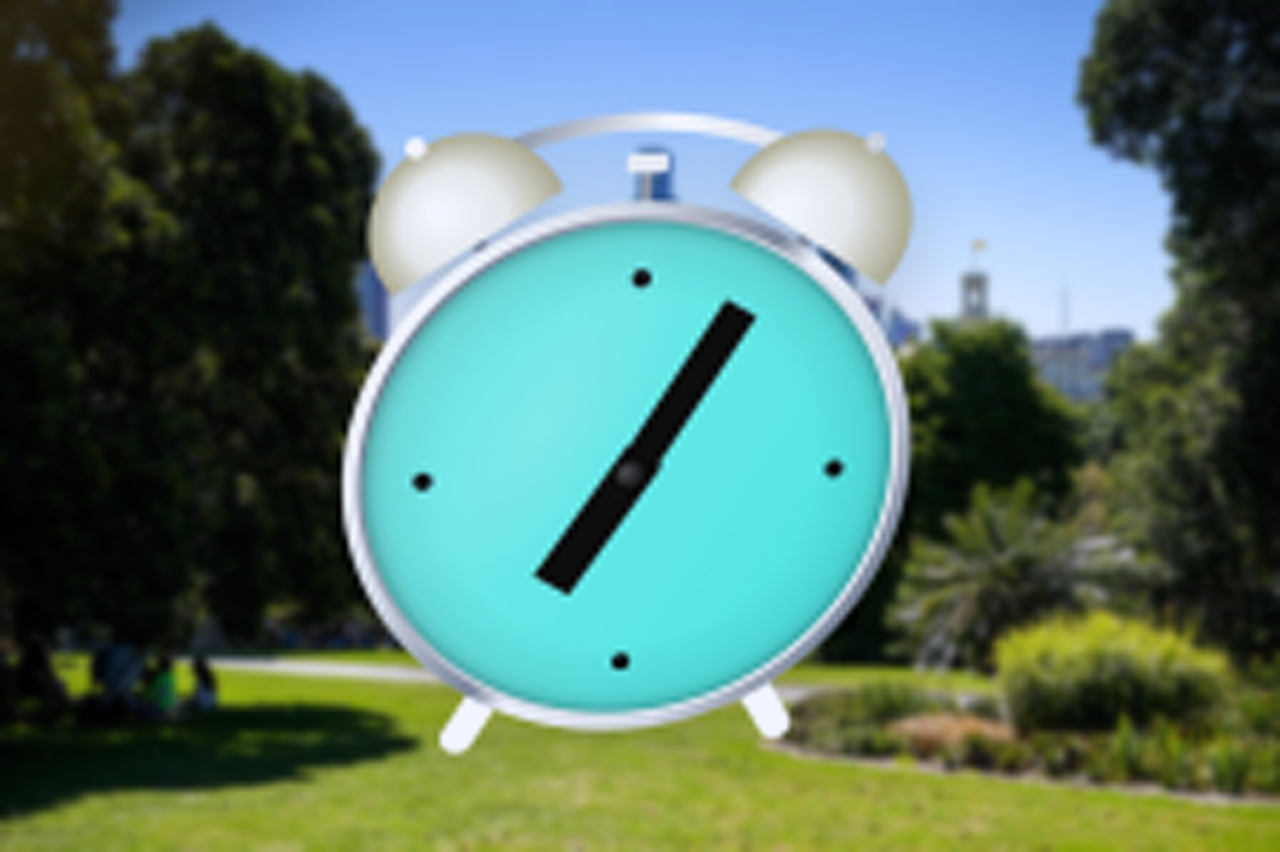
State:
7,05
